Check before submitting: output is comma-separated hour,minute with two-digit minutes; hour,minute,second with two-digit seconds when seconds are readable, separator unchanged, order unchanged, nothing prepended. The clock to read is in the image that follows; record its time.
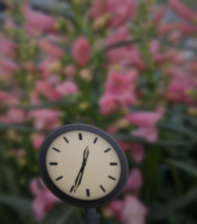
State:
12,34
